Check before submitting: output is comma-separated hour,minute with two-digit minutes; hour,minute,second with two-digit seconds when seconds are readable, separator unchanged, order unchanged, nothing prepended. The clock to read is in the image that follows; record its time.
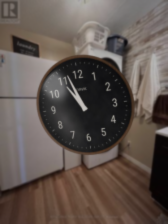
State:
10,57
